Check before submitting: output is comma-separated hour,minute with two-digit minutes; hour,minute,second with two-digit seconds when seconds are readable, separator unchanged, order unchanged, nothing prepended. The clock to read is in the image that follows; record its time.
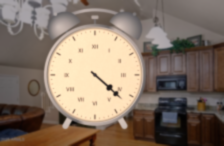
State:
4,22
